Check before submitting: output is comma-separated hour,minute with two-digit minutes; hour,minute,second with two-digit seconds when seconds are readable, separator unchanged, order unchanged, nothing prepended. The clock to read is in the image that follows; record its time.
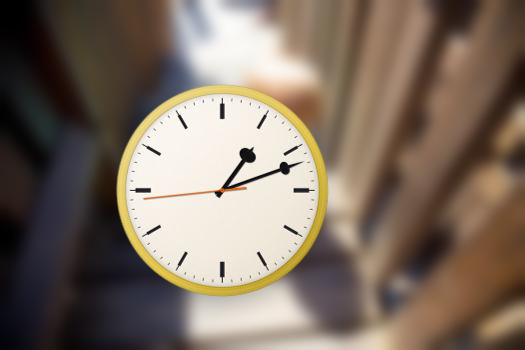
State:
1,11,44
